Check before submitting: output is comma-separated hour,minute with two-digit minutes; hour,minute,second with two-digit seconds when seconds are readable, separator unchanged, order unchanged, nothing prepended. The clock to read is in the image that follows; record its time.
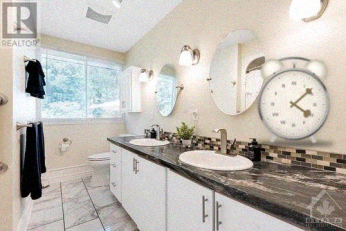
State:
4,08
